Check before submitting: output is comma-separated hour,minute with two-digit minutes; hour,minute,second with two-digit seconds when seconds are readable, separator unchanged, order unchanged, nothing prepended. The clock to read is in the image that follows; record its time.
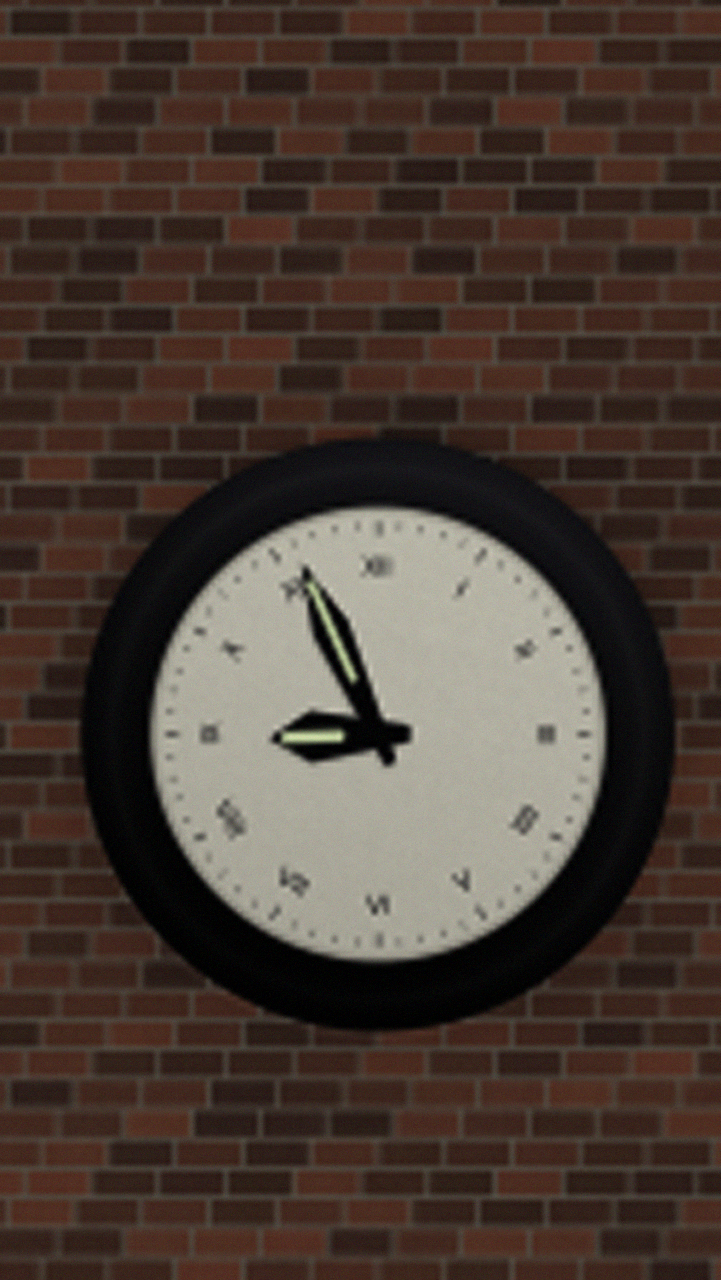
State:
8,56
